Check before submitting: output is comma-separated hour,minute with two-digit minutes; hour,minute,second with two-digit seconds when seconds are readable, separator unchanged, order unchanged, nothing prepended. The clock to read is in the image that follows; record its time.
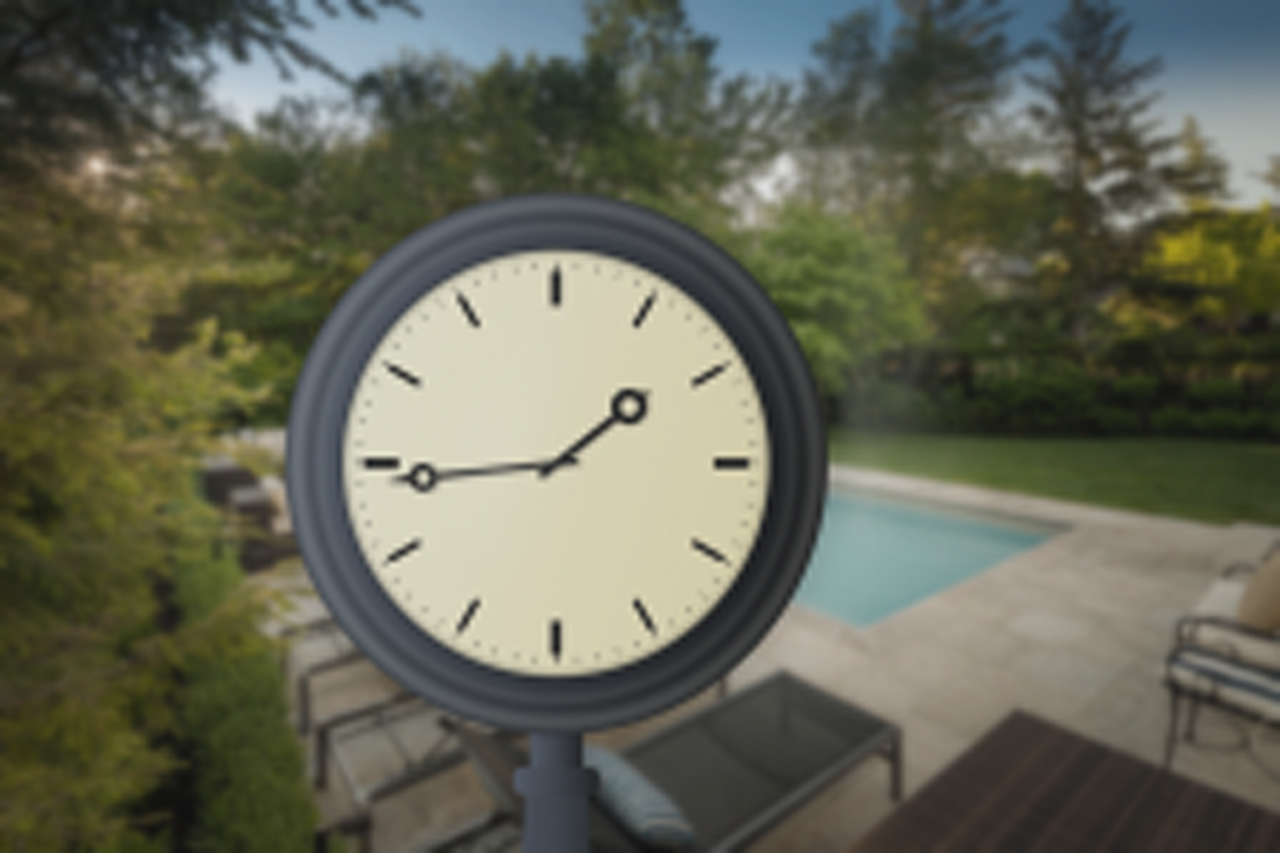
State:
1,44
